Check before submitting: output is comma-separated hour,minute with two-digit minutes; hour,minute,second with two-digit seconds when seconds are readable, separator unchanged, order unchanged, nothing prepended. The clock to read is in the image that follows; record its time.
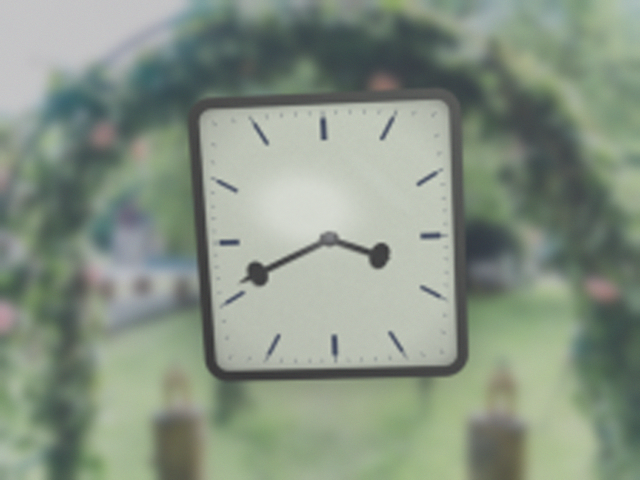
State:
3,41
